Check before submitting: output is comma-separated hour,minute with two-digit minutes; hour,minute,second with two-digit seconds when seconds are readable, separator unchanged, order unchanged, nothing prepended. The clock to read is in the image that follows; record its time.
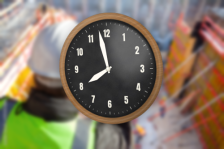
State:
7,58
